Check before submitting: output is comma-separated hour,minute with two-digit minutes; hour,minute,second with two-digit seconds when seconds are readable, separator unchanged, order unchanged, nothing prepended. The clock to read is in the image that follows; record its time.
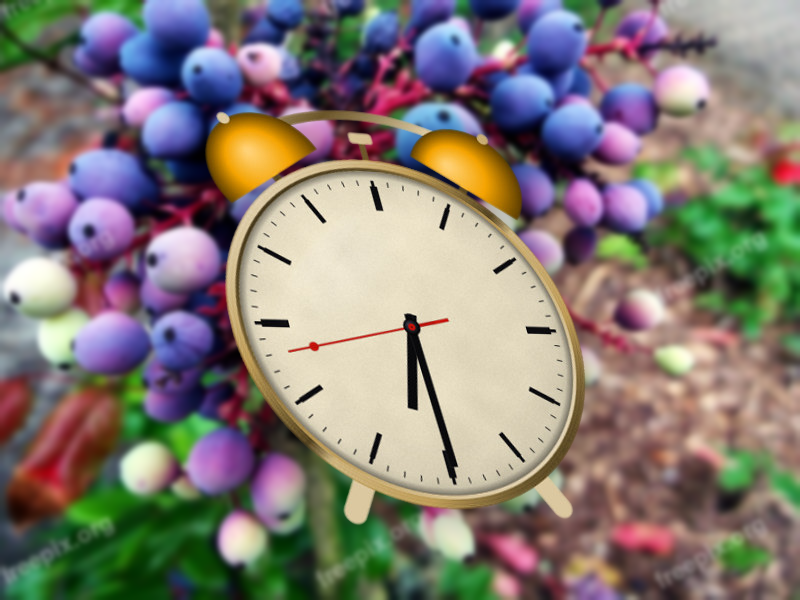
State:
6,29,43
